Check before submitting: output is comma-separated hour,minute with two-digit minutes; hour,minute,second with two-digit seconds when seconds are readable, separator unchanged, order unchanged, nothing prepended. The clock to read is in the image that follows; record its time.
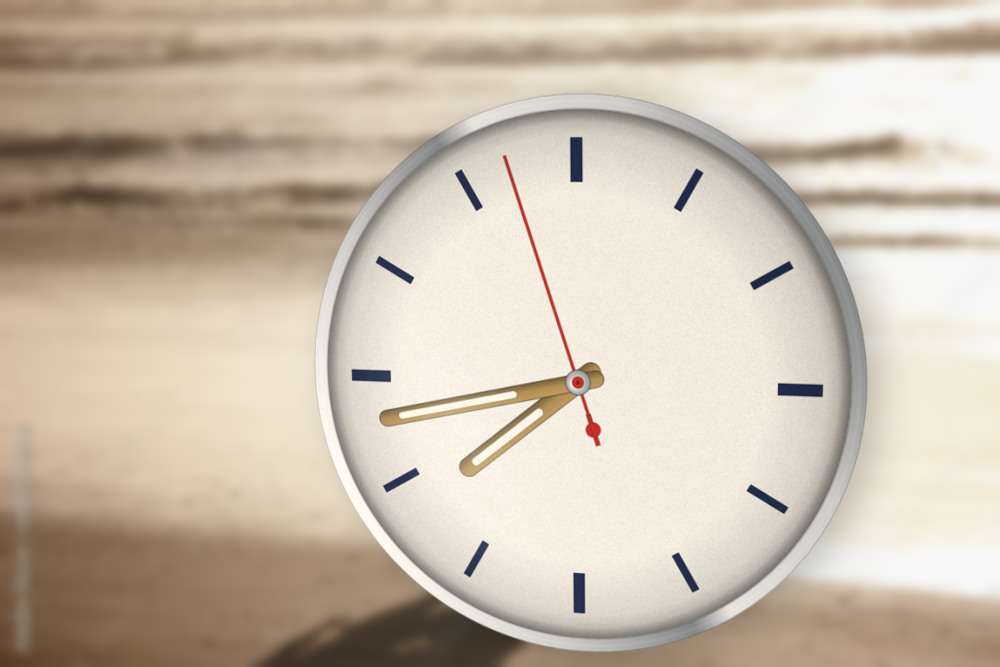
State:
7,42,57
